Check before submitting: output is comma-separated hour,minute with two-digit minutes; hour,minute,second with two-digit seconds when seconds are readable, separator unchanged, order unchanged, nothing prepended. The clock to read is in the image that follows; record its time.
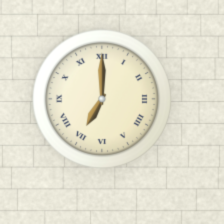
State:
7,00
